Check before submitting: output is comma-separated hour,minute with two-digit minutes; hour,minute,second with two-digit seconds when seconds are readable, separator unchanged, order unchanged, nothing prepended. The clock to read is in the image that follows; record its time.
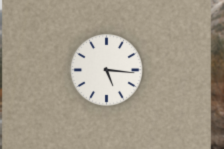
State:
5,16
